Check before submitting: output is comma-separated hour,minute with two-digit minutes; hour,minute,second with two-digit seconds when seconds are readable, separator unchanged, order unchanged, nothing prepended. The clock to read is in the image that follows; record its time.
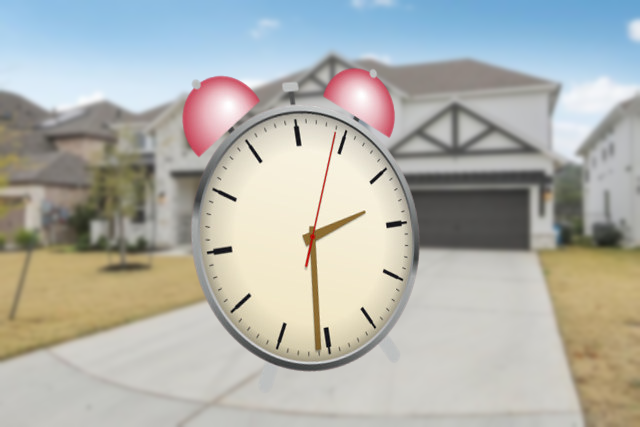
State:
2,31,04
